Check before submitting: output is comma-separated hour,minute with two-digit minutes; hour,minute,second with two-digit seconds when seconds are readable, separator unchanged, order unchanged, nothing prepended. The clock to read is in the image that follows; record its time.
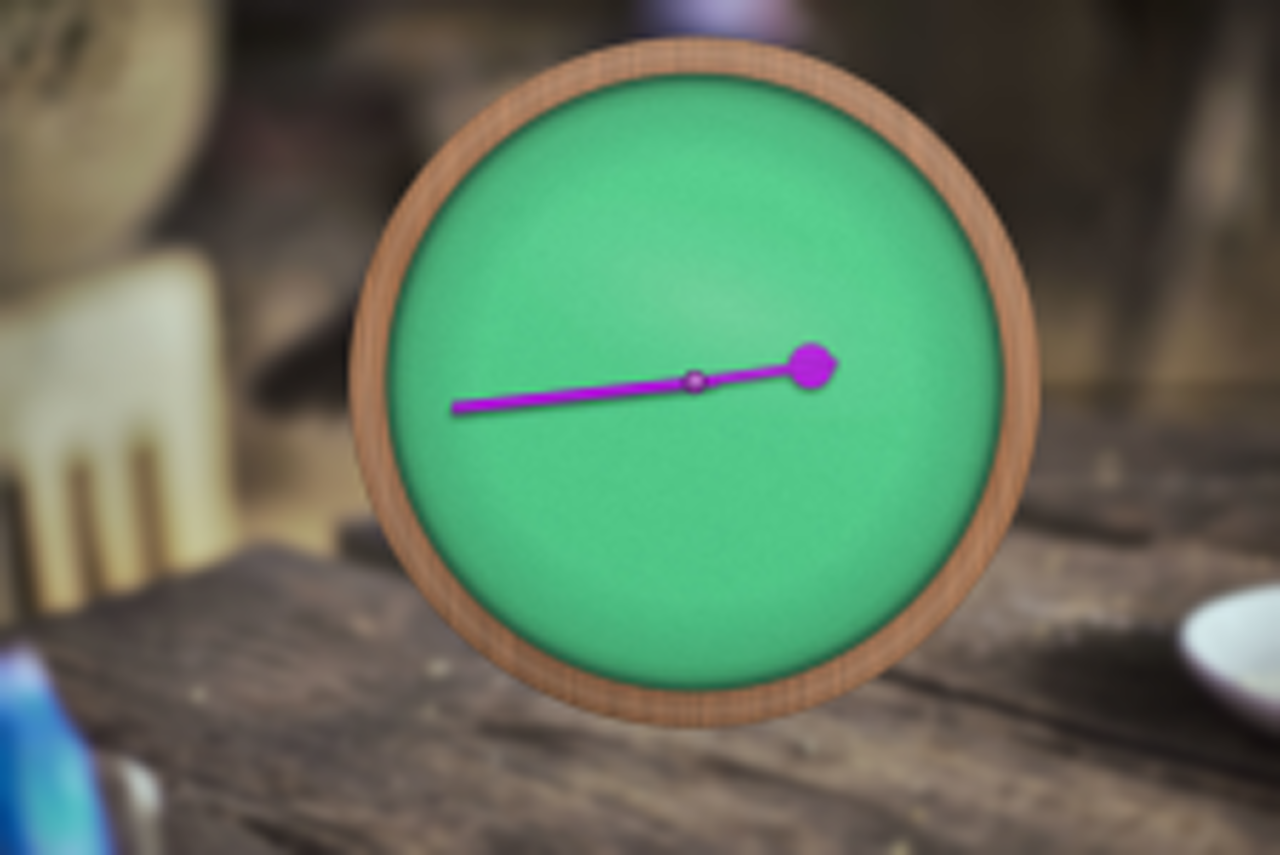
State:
2,44
